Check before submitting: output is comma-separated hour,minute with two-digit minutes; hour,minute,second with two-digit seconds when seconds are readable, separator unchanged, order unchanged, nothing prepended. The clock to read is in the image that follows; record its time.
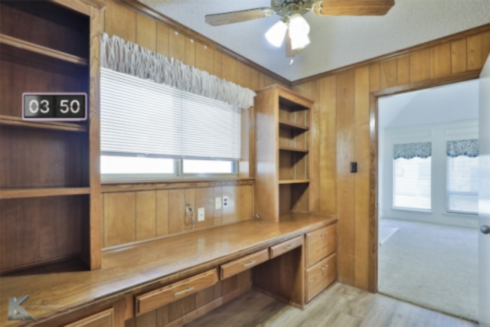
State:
3,50
